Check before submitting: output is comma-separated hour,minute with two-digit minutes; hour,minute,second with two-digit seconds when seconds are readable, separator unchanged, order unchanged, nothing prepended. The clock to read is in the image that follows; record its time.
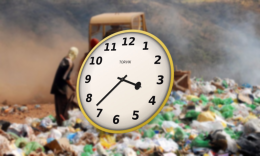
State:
3,37
